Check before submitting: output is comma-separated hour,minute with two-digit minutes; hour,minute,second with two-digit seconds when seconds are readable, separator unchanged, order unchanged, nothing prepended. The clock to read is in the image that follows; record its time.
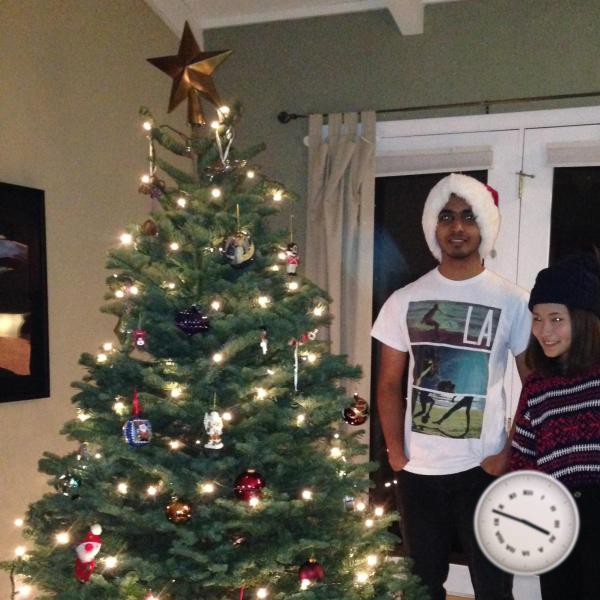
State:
3,48
